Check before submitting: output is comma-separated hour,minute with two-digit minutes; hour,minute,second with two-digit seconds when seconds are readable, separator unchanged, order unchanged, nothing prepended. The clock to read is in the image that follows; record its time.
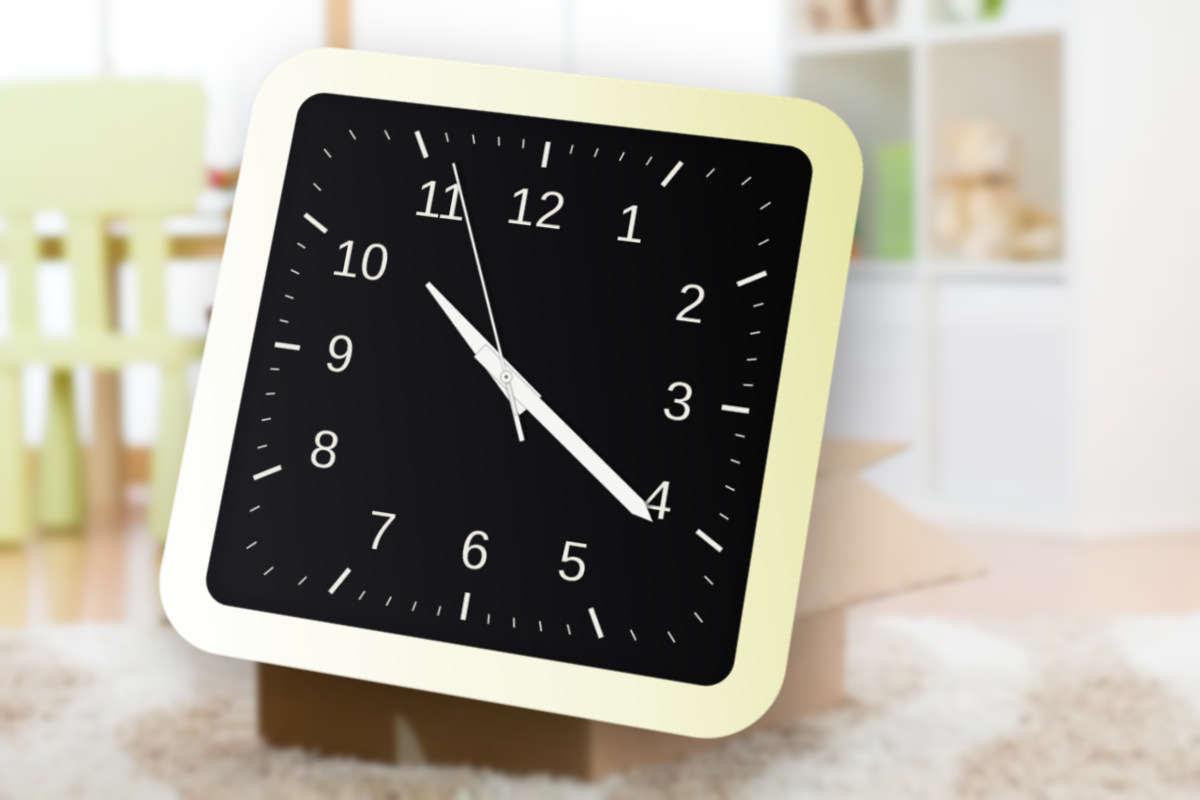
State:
10,20,56
